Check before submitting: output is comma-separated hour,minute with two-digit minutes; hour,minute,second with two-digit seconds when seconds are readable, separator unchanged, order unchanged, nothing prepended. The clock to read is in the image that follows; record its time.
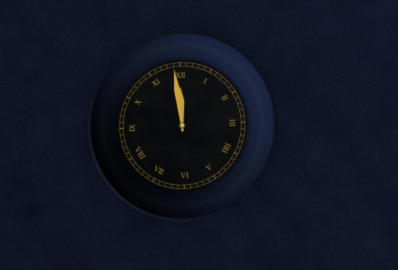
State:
11,59
